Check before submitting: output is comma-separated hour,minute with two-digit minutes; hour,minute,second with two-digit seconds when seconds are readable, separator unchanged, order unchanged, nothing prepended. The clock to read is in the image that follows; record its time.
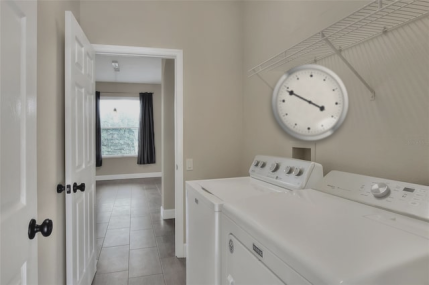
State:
3,49
